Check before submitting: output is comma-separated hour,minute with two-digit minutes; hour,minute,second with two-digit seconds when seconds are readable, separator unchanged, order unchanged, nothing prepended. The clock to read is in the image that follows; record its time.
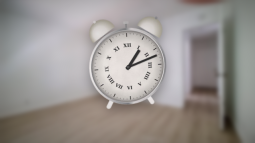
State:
1,12
